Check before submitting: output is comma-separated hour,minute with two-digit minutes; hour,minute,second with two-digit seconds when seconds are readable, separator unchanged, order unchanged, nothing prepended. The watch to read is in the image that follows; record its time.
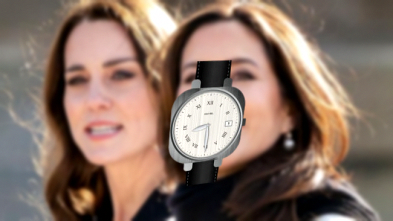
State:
8,30
